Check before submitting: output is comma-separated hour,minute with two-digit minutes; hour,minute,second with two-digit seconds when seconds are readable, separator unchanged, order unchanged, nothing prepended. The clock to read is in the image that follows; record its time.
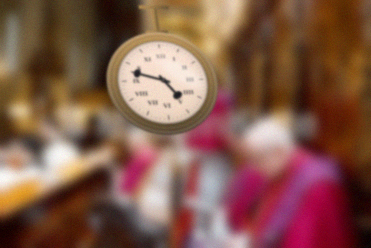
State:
4,48
